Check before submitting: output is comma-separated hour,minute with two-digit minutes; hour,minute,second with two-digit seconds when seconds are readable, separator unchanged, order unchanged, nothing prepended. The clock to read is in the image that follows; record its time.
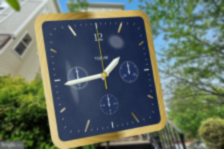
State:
1,44
